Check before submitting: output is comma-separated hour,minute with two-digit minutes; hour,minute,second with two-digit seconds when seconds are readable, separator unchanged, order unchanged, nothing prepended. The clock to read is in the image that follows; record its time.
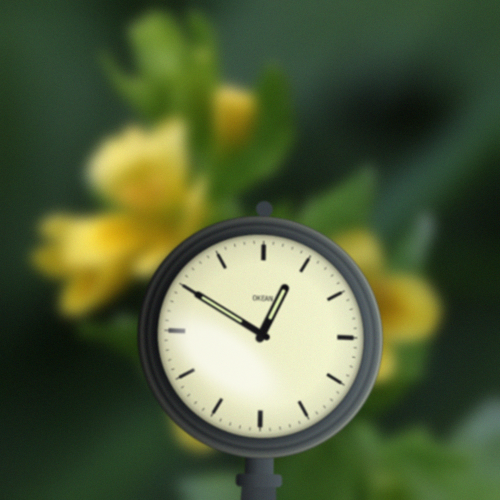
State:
12,50
